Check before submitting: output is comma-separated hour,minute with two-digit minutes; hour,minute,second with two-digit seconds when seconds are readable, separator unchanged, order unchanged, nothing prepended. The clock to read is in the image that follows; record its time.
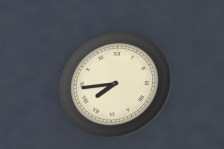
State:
7,44
